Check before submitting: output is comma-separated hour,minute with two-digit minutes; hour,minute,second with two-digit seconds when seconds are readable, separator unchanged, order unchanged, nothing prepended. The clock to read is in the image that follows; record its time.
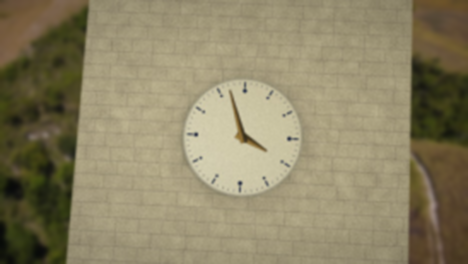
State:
3,57
